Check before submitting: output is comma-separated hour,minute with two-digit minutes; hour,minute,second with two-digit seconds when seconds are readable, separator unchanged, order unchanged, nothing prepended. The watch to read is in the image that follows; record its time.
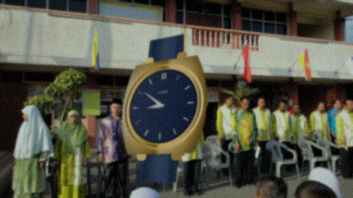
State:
8,51
